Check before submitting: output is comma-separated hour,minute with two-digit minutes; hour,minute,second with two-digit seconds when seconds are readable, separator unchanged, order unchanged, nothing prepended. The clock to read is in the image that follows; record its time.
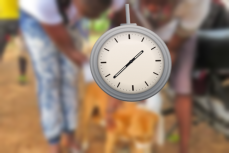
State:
1,38
